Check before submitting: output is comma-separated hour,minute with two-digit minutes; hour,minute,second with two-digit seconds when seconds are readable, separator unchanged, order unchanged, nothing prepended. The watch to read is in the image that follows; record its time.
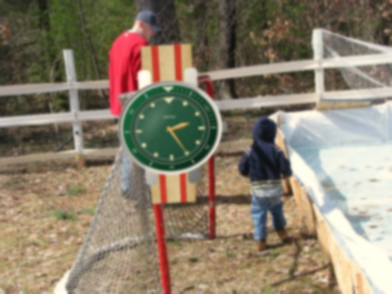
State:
2,25
